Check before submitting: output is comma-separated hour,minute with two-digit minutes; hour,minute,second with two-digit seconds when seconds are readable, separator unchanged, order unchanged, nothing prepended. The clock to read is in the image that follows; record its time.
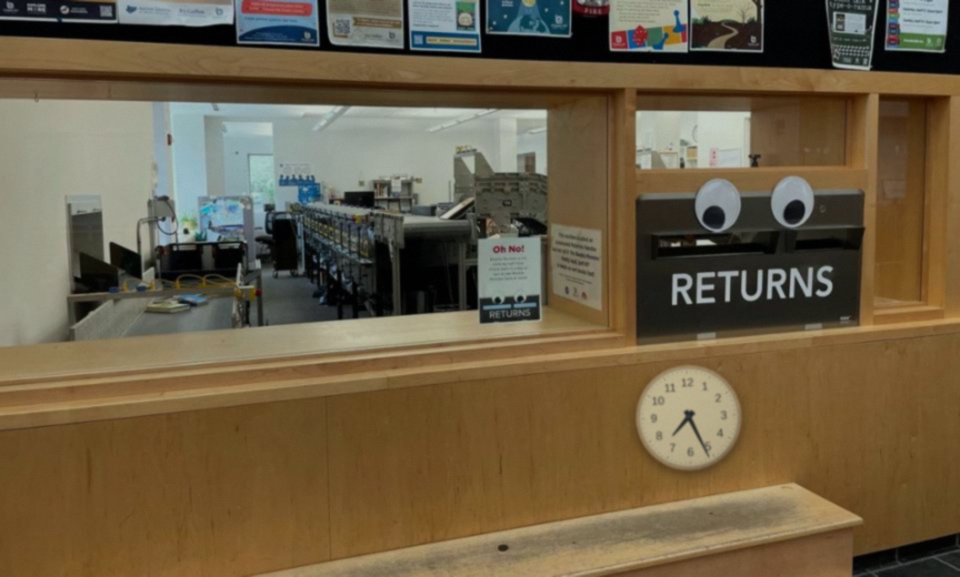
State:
7,26
